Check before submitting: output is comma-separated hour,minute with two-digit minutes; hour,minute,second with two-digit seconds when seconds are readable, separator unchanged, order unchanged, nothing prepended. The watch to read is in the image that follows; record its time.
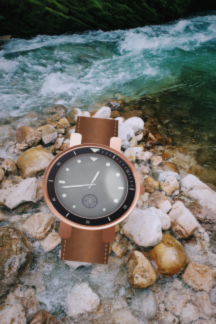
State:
12,43
